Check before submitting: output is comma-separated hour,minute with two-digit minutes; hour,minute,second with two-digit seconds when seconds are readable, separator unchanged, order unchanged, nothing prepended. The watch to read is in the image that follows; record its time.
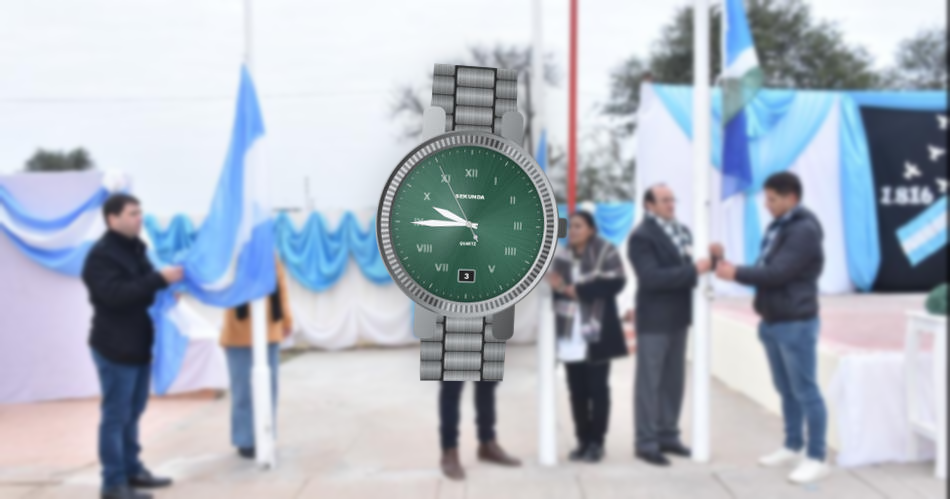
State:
9,44,55
